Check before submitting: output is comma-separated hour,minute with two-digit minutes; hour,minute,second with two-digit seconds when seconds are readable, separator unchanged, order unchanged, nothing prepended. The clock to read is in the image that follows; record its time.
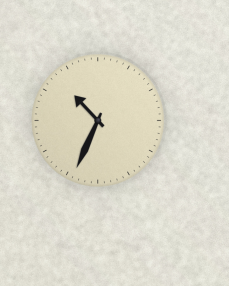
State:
10,34
